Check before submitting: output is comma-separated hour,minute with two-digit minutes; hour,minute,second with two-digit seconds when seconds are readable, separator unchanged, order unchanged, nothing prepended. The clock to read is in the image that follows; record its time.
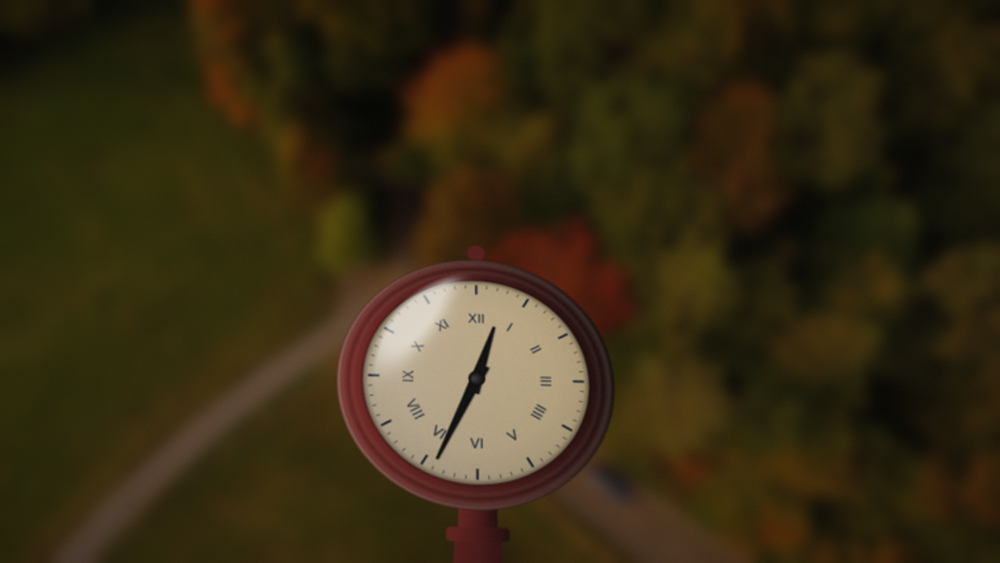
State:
12,34
